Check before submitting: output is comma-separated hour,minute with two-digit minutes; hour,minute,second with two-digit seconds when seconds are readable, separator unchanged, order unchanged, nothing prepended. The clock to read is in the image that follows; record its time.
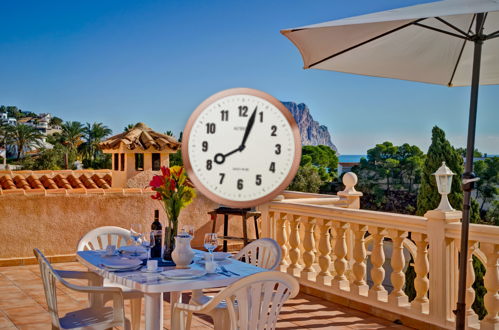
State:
8,03
